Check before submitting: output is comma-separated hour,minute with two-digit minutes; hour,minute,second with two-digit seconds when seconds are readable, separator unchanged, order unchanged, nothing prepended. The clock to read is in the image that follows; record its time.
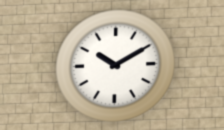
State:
10,10
